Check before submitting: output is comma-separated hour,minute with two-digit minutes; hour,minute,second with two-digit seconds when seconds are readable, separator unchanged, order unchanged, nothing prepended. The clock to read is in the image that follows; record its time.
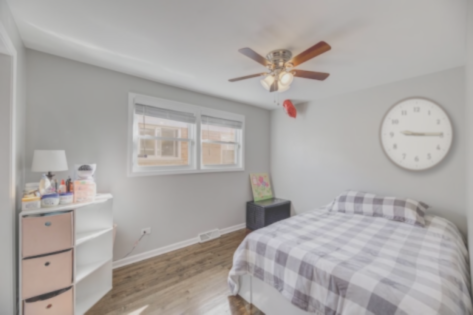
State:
9,15
